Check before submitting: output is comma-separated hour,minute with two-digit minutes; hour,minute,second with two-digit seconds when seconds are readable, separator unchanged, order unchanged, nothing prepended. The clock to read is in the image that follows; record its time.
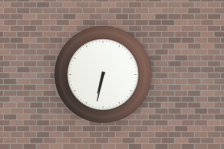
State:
6,32
